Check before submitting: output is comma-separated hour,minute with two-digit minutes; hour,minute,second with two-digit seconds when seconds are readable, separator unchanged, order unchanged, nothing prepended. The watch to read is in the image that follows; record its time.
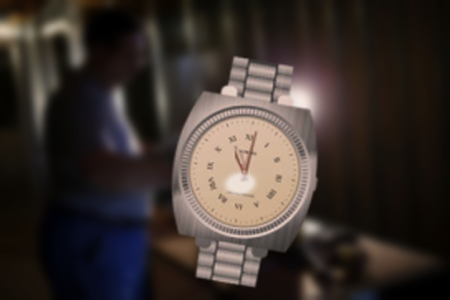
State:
11,01
